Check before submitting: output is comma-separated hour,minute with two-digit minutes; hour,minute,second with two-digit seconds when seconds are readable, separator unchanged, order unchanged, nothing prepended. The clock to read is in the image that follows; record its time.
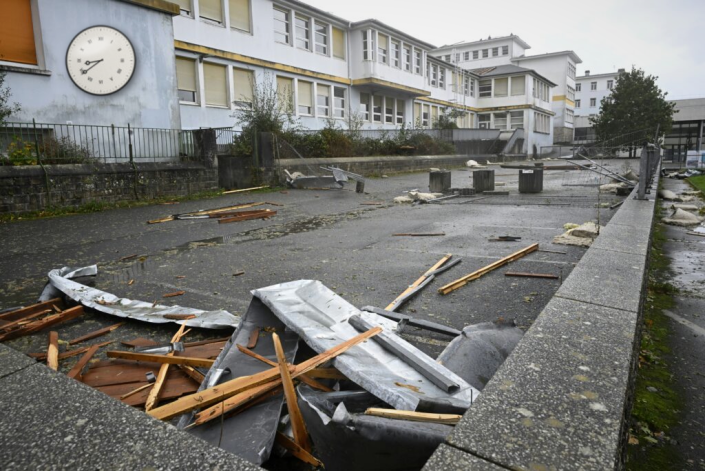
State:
8,39
